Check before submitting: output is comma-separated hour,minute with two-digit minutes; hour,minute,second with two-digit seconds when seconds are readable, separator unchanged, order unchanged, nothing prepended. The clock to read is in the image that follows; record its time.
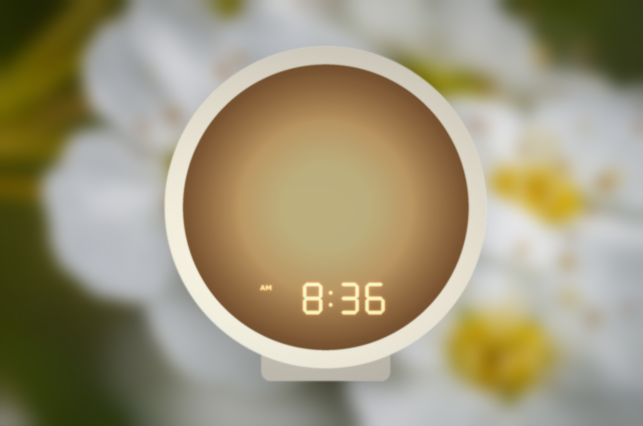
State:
8,36
